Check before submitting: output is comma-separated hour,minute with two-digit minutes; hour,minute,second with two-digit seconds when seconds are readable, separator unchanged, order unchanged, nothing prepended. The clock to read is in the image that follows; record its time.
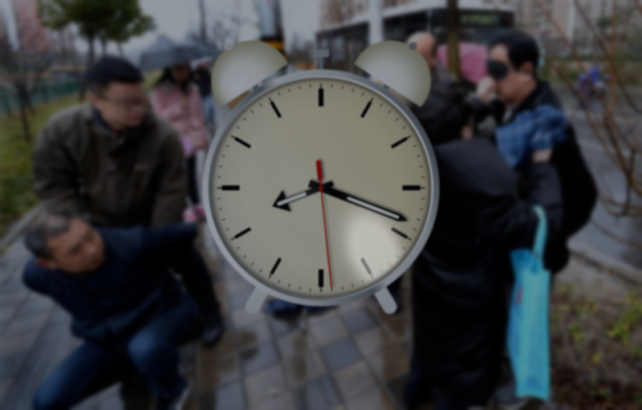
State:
8,18,29
